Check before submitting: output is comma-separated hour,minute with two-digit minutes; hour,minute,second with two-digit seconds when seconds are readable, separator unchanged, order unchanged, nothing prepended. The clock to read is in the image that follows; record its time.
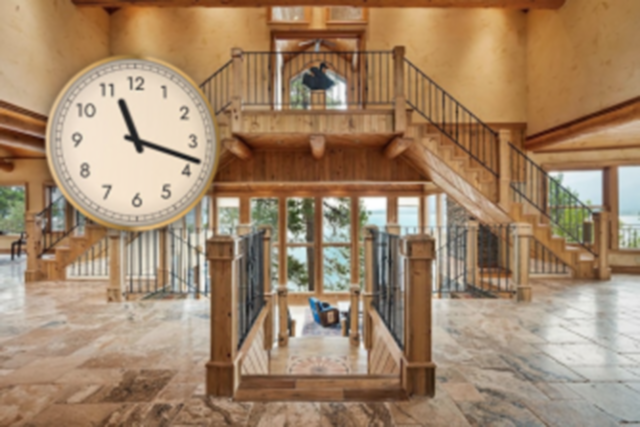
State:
11,18
